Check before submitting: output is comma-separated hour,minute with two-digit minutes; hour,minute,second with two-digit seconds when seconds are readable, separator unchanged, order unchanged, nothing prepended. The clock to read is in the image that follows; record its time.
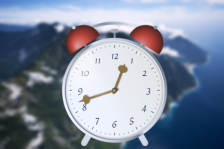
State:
12,42
